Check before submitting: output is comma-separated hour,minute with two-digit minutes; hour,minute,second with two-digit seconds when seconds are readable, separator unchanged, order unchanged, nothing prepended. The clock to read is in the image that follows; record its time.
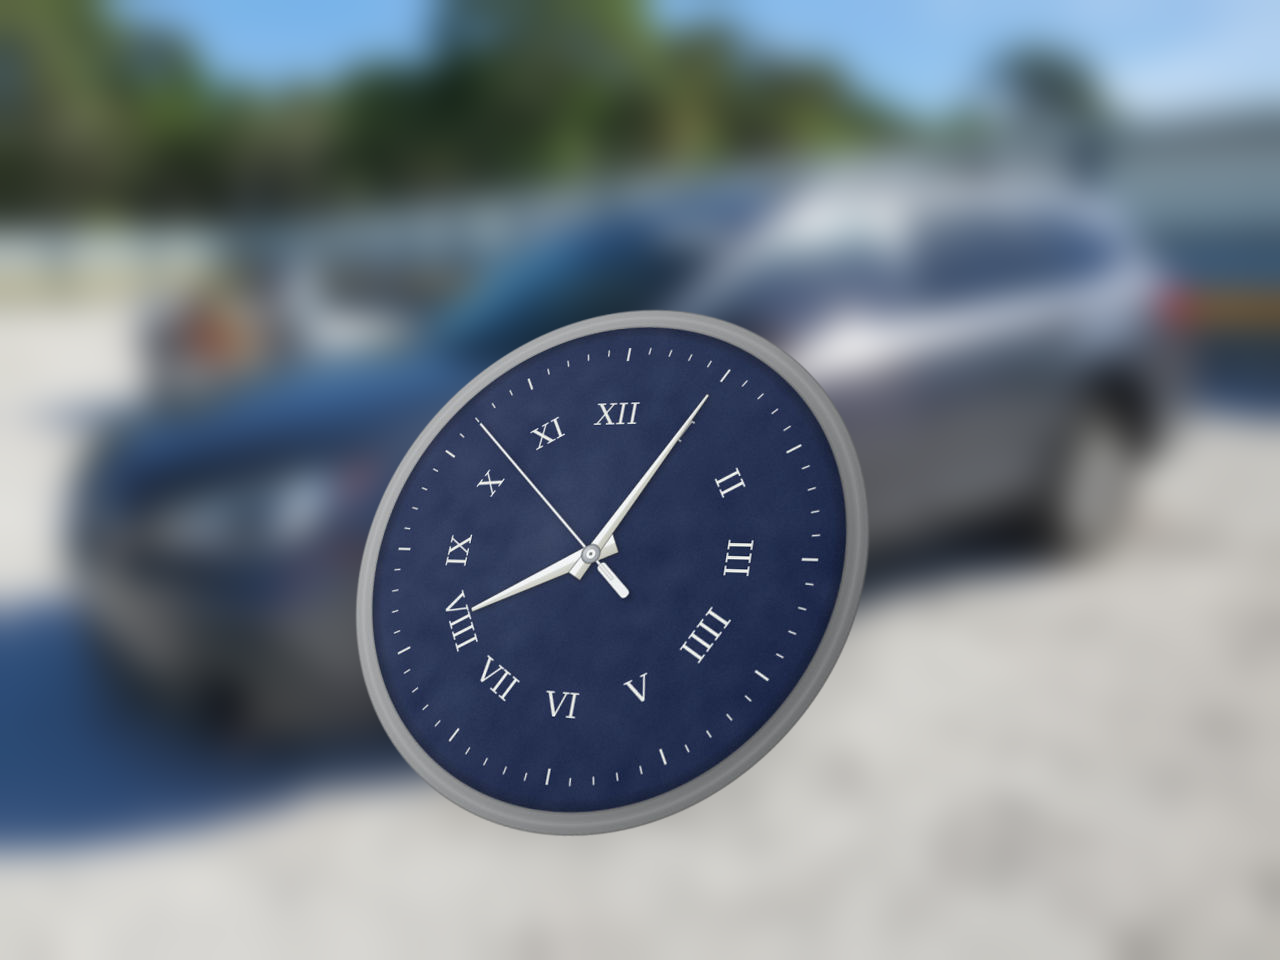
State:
8,04,52
